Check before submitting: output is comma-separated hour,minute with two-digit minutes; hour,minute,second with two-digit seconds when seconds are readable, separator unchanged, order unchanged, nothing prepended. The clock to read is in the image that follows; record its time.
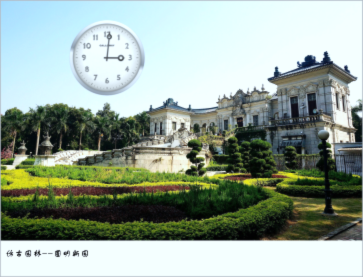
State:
3,01
